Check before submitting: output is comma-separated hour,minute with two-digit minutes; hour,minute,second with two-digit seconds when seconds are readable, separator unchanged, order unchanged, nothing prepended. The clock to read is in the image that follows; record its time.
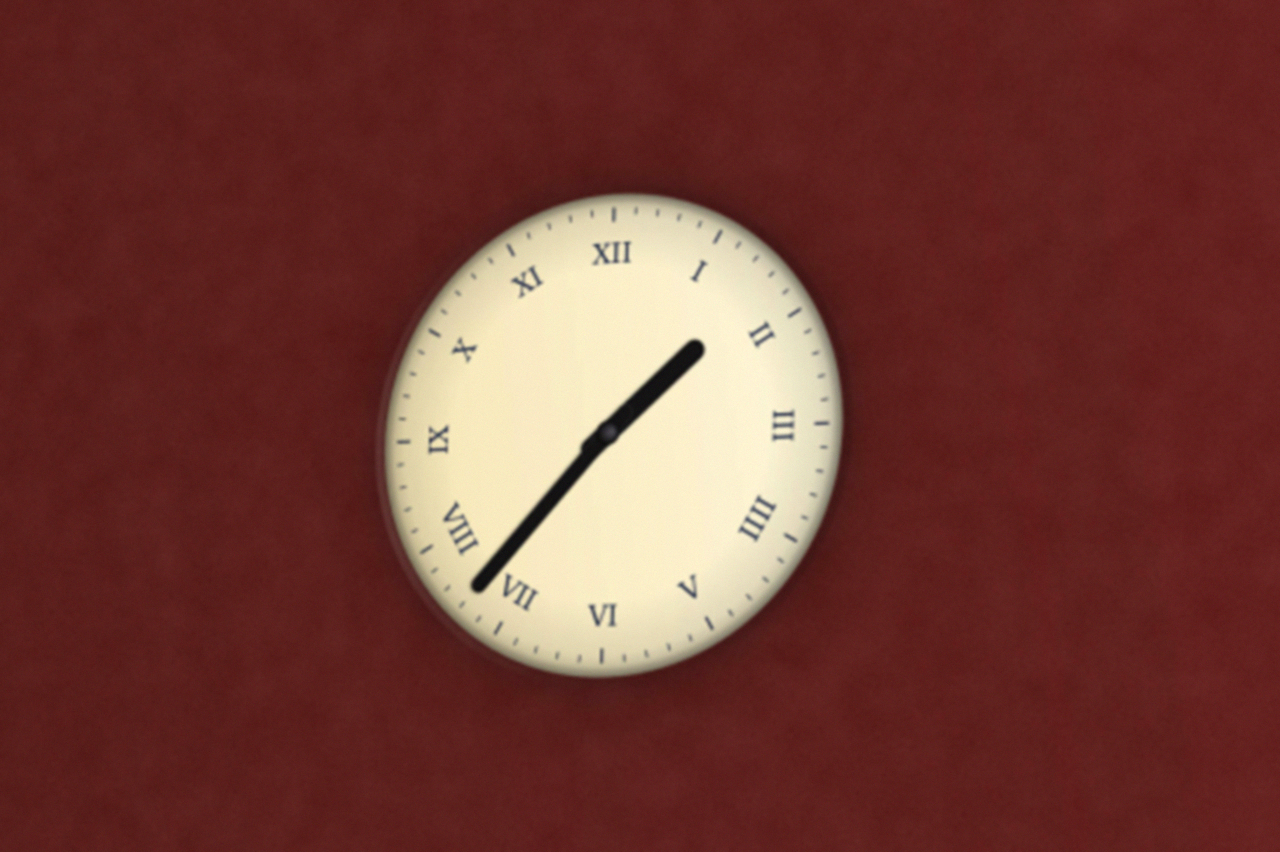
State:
1,37
